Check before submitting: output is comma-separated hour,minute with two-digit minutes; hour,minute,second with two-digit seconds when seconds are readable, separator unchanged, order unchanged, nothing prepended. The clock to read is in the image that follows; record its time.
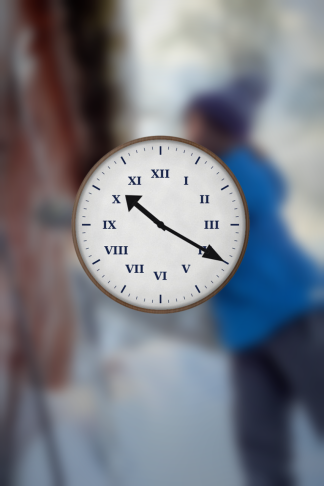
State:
10,20
